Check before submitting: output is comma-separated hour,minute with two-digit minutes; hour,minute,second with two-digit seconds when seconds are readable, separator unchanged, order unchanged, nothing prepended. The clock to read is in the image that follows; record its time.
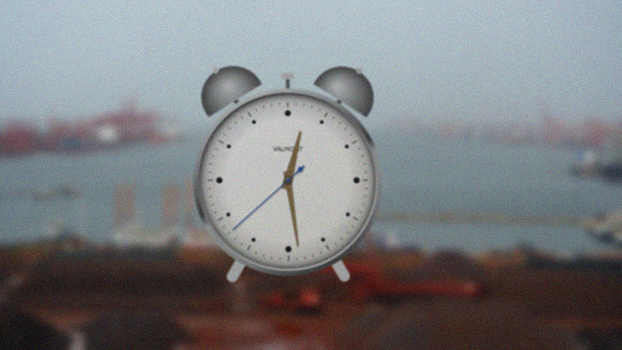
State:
12,28,38
